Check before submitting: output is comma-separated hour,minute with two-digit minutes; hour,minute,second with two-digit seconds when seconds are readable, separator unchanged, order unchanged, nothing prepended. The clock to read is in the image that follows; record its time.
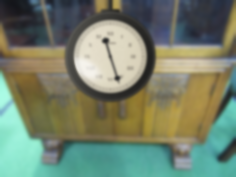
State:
11,27
